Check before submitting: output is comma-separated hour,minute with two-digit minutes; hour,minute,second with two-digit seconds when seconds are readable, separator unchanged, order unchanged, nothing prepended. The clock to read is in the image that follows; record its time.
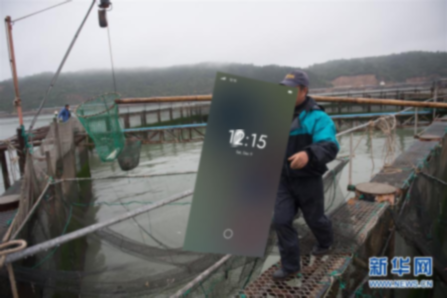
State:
12,15
